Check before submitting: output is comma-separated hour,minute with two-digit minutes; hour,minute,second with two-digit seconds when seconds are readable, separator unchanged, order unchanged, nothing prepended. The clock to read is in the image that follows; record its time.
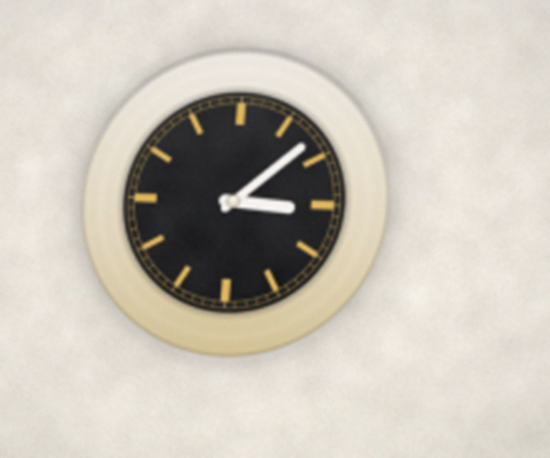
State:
3,08
